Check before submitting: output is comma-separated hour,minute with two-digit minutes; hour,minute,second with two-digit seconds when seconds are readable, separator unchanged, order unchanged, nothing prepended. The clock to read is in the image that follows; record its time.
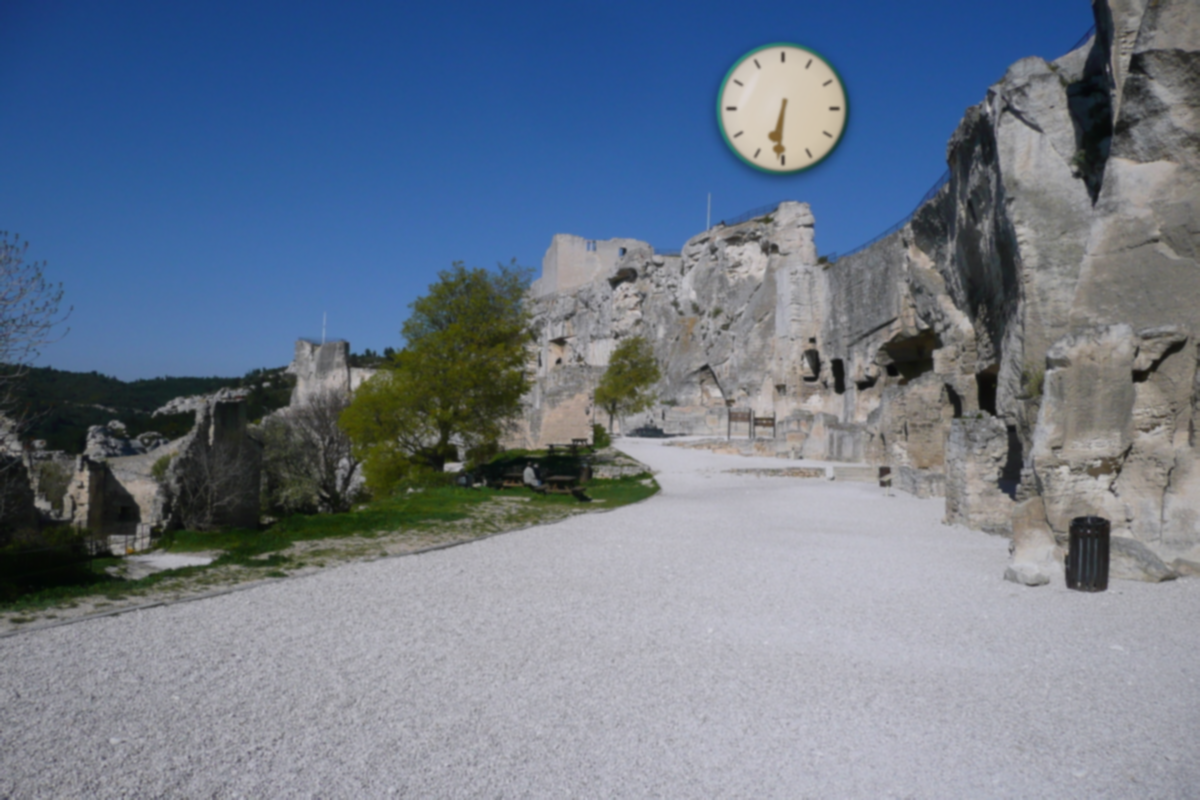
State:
6,31
